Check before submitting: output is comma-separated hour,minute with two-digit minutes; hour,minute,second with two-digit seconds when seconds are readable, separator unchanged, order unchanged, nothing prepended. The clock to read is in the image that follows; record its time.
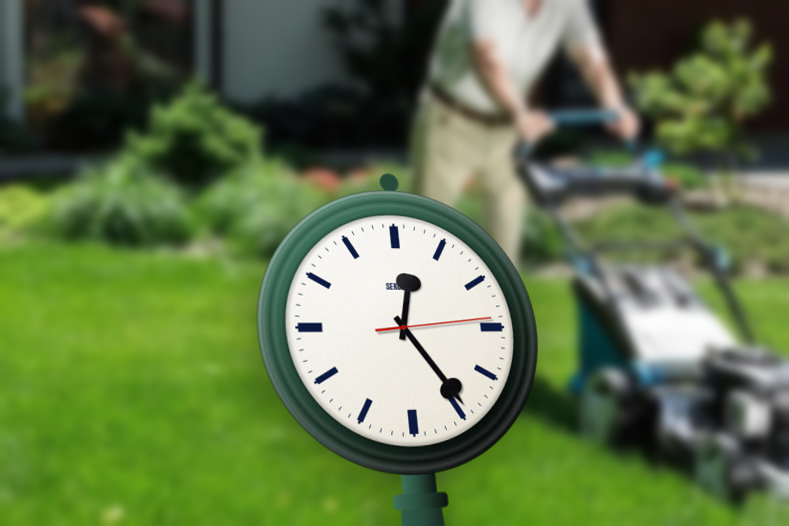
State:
12,24,14
